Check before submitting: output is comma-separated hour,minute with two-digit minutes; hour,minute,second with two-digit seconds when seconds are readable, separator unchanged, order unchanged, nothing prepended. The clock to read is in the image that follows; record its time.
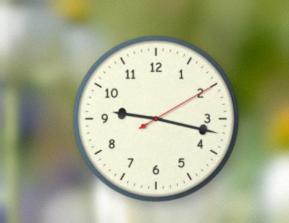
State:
9,17,10
